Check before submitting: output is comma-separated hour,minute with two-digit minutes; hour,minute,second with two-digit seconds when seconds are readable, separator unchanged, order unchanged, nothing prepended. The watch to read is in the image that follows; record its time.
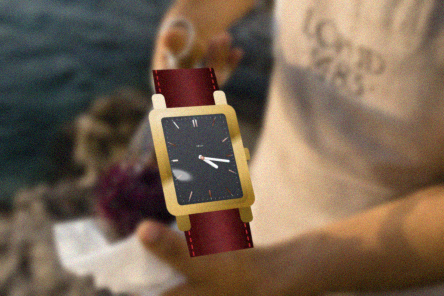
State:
4,17
